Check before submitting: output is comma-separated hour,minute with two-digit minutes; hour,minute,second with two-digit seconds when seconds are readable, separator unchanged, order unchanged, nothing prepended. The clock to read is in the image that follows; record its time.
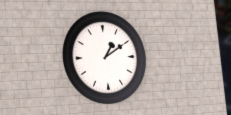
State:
1,10
